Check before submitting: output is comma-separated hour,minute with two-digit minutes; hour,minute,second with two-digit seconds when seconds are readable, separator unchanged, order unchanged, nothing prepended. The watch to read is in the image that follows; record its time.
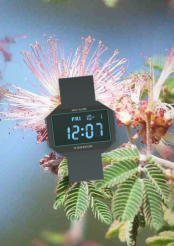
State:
12,07
